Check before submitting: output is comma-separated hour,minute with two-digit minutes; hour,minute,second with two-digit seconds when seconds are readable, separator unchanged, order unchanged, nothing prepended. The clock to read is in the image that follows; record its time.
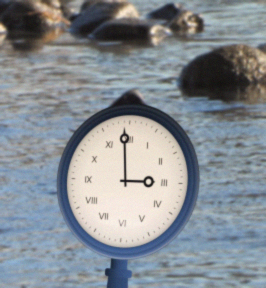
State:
2,59
